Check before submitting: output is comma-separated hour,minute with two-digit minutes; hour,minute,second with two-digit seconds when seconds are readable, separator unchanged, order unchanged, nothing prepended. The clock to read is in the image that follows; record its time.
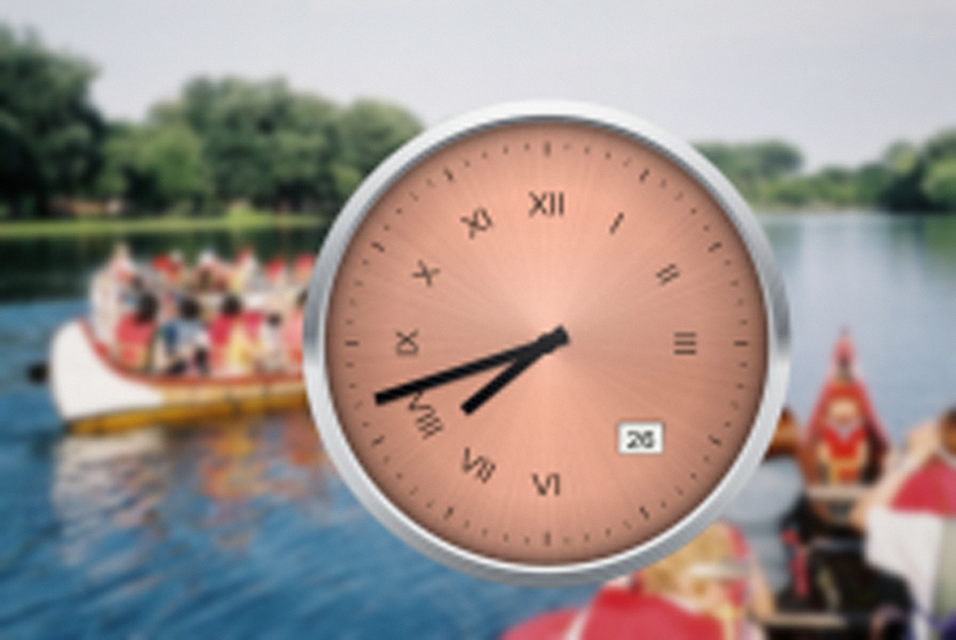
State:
7,42
